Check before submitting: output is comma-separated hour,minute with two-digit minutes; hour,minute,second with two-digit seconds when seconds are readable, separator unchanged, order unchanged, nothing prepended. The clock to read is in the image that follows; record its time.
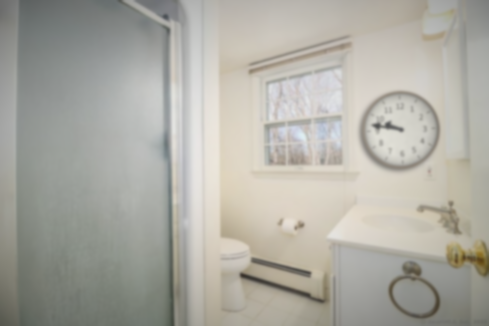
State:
9,47
